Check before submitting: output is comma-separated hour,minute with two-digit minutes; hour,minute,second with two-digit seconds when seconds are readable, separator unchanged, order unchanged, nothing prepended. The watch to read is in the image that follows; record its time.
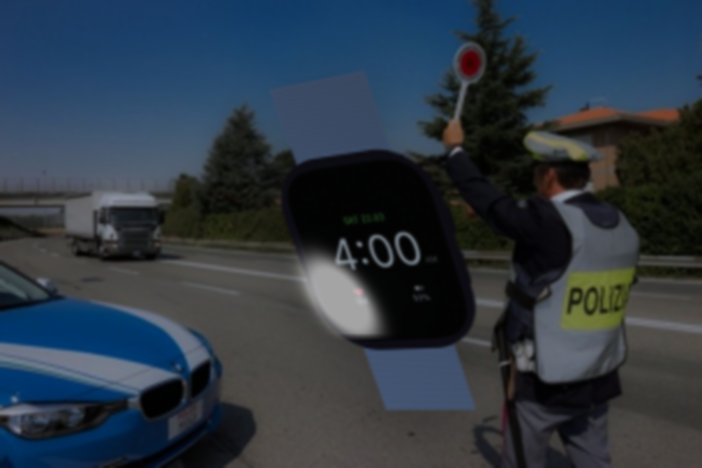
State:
4,00
